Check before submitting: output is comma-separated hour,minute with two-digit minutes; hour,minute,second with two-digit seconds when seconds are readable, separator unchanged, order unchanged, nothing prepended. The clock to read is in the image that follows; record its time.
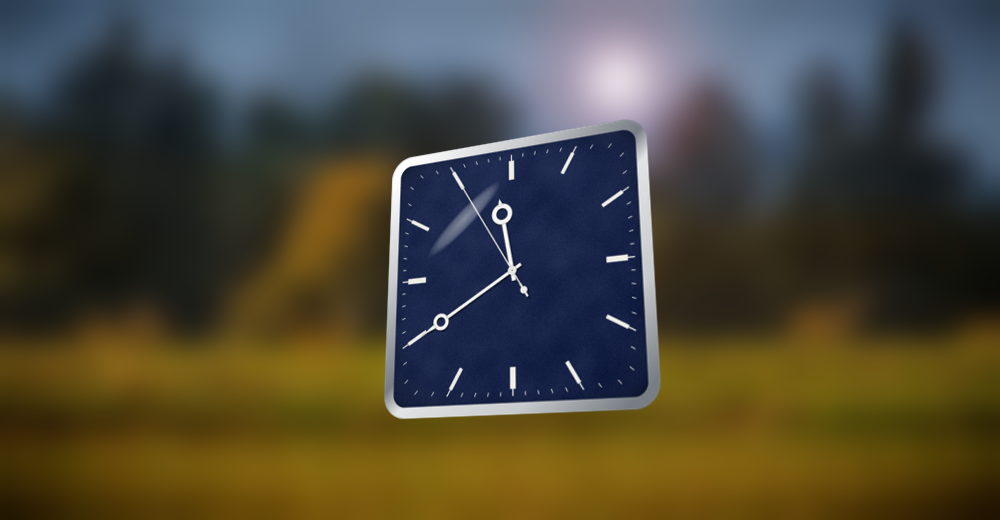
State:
11,39,55
